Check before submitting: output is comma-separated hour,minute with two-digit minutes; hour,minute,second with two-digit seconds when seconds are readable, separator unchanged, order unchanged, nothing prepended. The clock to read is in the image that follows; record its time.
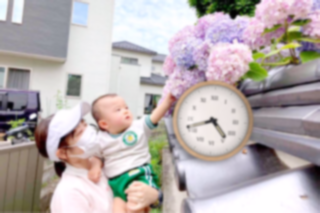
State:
4,42
